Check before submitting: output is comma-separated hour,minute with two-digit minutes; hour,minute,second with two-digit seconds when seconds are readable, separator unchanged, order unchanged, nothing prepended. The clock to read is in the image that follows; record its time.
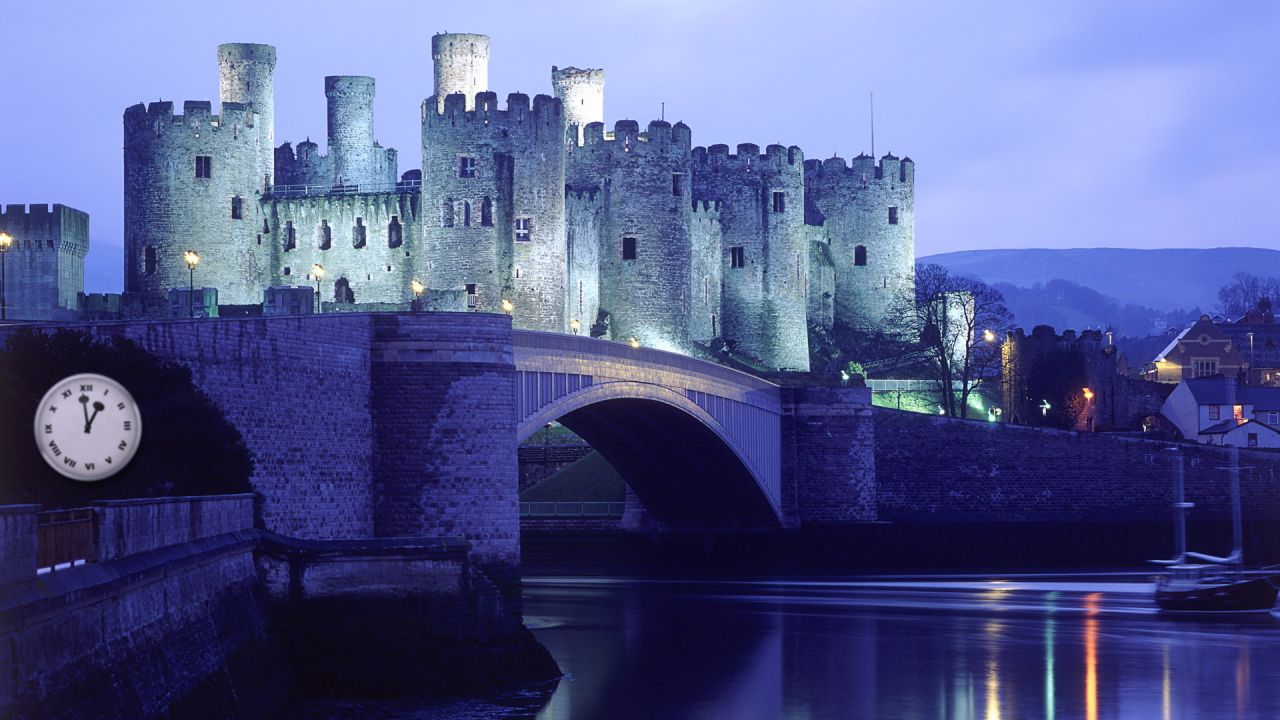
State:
12,59
